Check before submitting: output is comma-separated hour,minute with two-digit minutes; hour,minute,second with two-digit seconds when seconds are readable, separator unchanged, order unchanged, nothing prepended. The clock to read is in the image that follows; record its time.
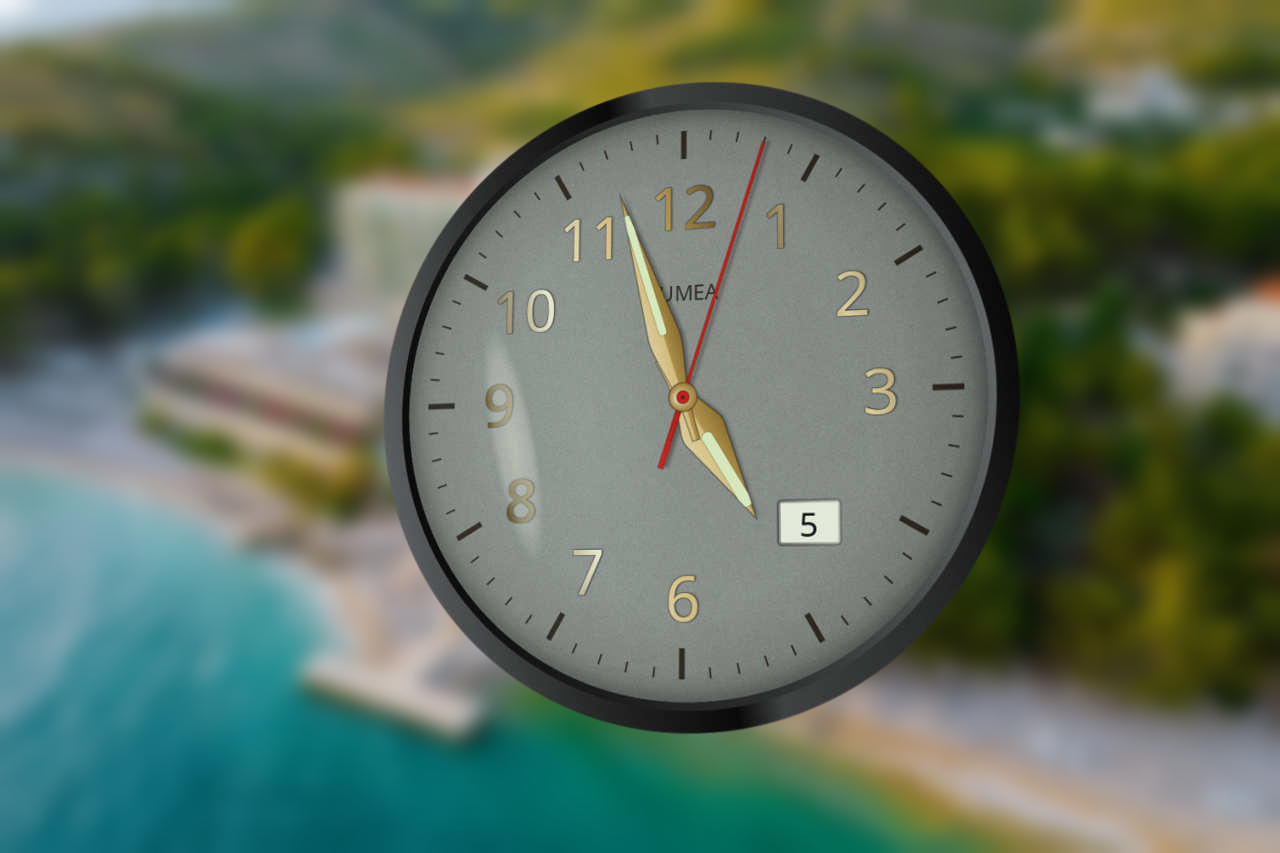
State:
4,57,03
